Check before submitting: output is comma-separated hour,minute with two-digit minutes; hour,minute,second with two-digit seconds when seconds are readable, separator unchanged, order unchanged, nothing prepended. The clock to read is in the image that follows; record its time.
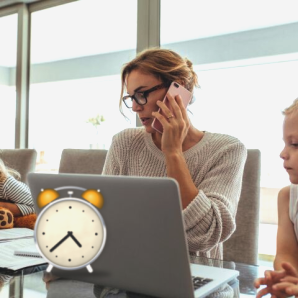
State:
4,38
